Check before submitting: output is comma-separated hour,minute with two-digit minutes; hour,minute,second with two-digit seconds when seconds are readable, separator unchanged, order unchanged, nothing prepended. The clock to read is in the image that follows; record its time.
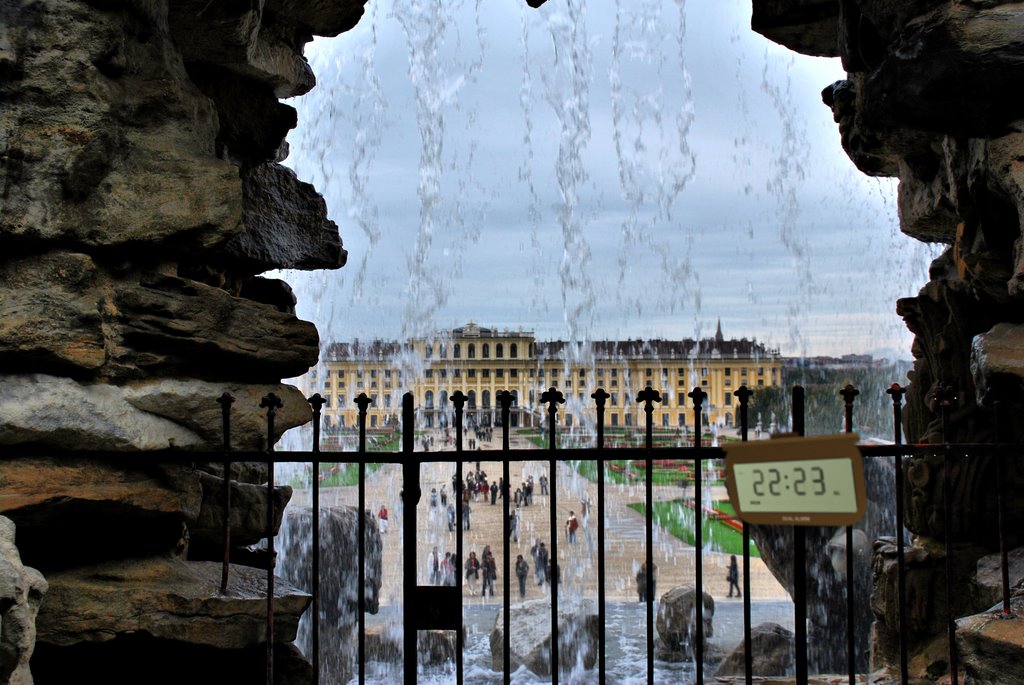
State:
22,23
